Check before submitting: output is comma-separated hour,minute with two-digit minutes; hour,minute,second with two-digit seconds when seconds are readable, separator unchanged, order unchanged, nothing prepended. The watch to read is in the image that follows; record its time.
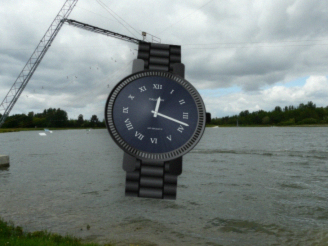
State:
12,18
